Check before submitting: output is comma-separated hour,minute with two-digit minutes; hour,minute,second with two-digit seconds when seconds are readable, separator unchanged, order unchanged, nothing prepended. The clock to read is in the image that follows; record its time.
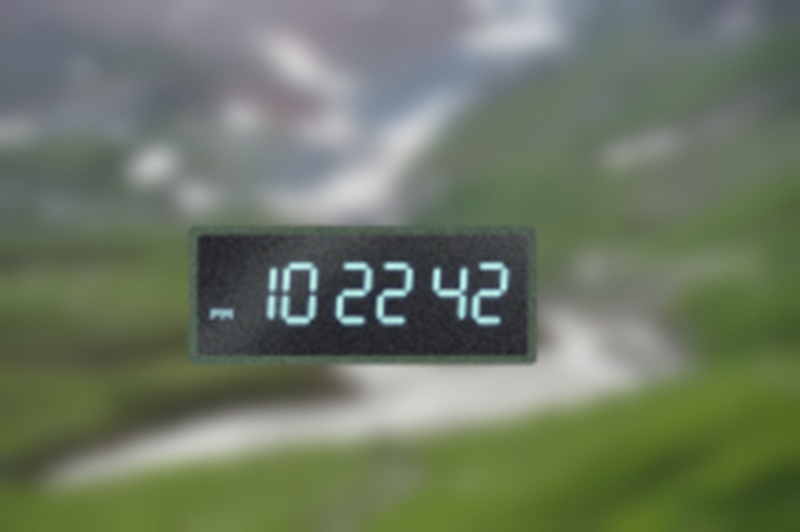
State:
10,22,42
